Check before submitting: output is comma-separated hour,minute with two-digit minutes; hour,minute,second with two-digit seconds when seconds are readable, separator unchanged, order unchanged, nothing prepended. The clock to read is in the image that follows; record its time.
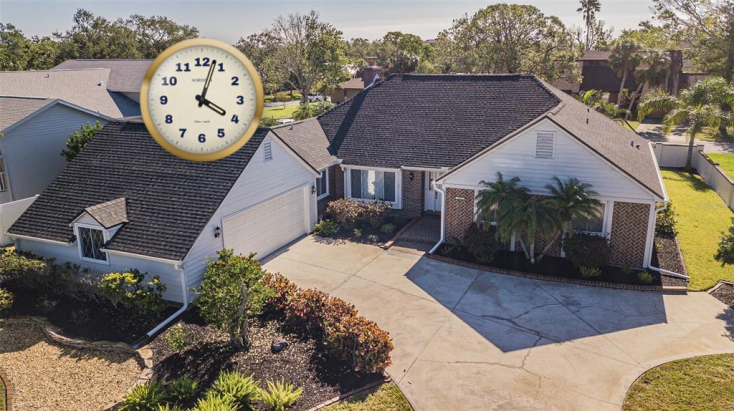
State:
4,03
